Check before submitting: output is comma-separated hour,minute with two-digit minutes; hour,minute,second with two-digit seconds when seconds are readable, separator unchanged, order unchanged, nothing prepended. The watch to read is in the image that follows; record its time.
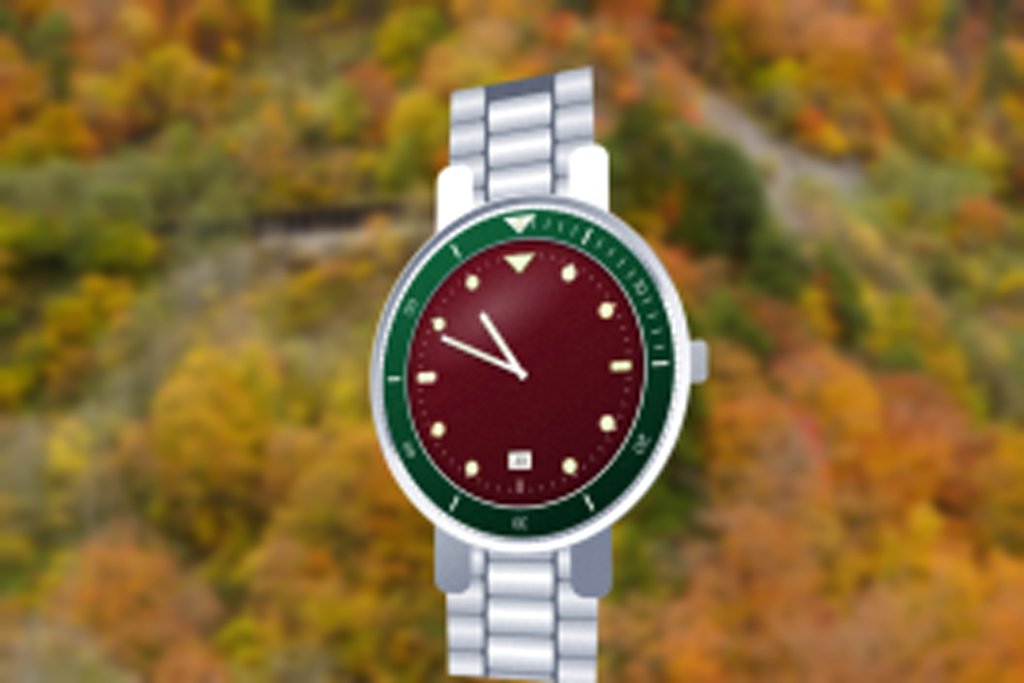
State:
10,49
